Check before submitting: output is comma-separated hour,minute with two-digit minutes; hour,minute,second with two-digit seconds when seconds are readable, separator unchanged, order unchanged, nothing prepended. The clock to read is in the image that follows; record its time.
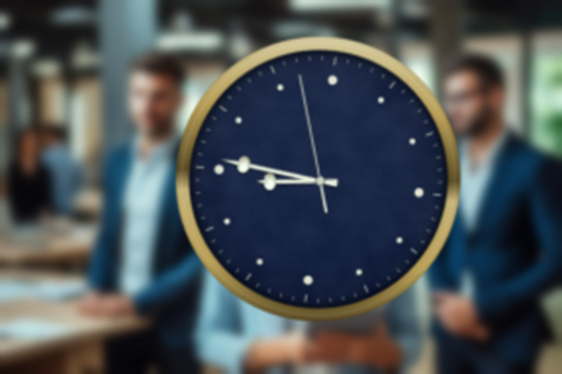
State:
8,45,57
